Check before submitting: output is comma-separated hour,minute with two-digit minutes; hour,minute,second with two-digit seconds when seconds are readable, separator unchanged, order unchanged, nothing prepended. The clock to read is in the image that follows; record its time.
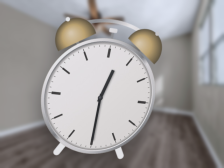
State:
12,30
